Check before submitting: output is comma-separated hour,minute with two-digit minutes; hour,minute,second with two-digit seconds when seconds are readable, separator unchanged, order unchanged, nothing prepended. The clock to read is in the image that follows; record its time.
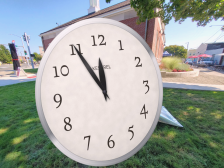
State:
11,55
